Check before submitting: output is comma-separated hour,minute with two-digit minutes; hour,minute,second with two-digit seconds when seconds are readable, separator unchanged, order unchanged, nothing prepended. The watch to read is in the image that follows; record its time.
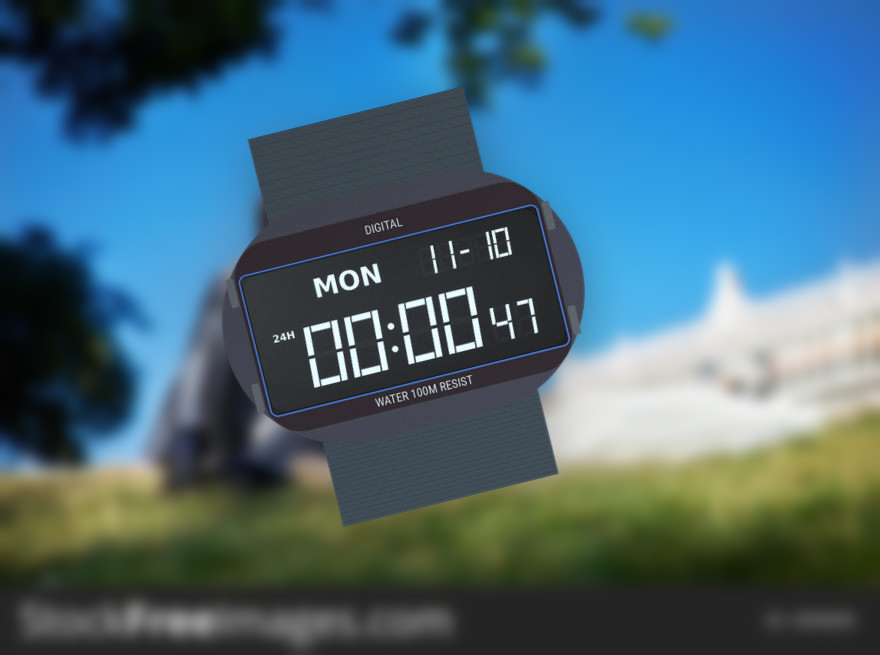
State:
0,00,47
